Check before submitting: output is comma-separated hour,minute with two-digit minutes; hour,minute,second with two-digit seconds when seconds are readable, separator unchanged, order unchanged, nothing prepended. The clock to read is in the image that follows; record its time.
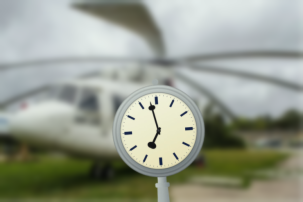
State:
6,58
